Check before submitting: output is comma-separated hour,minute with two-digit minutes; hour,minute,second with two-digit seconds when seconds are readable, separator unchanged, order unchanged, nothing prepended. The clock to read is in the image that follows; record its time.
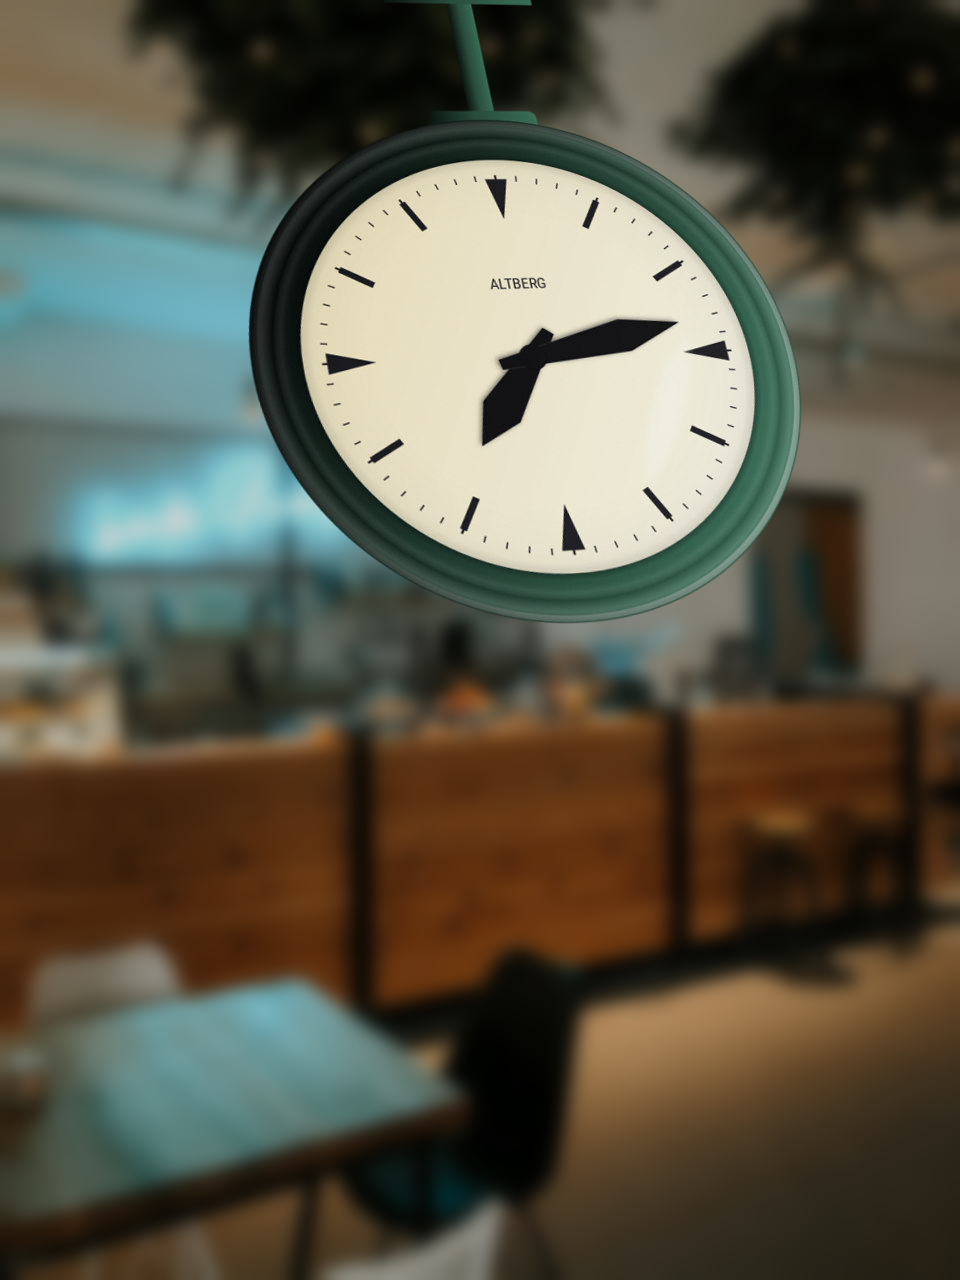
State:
7,13
